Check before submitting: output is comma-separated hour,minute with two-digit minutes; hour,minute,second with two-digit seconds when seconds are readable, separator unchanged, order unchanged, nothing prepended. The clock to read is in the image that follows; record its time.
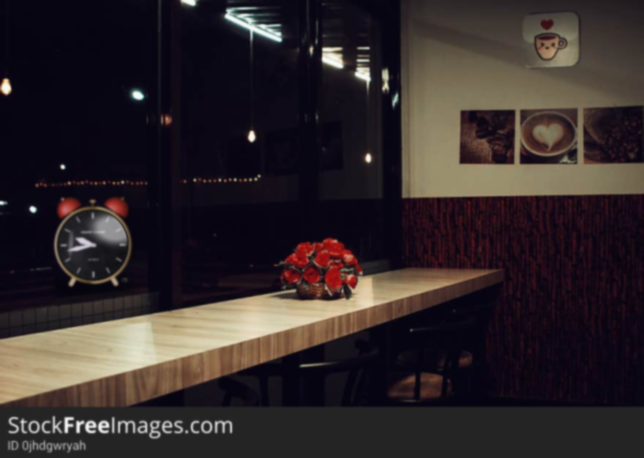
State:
9,43
